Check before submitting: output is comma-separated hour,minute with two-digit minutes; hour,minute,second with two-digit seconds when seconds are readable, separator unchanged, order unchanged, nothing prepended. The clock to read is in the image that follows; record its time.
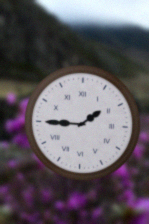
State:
1,45
